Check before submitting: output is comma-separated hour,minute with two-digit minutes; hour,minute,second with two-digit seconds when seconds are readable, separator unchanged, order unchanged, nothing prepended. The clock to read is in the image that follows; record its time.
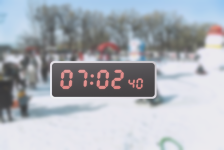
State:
7,02,40
